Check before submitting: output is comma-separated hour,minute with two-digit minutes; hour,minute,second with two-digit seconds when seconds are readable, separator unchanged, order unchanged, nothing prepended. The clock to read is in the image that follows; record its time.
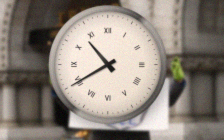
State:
10,40
